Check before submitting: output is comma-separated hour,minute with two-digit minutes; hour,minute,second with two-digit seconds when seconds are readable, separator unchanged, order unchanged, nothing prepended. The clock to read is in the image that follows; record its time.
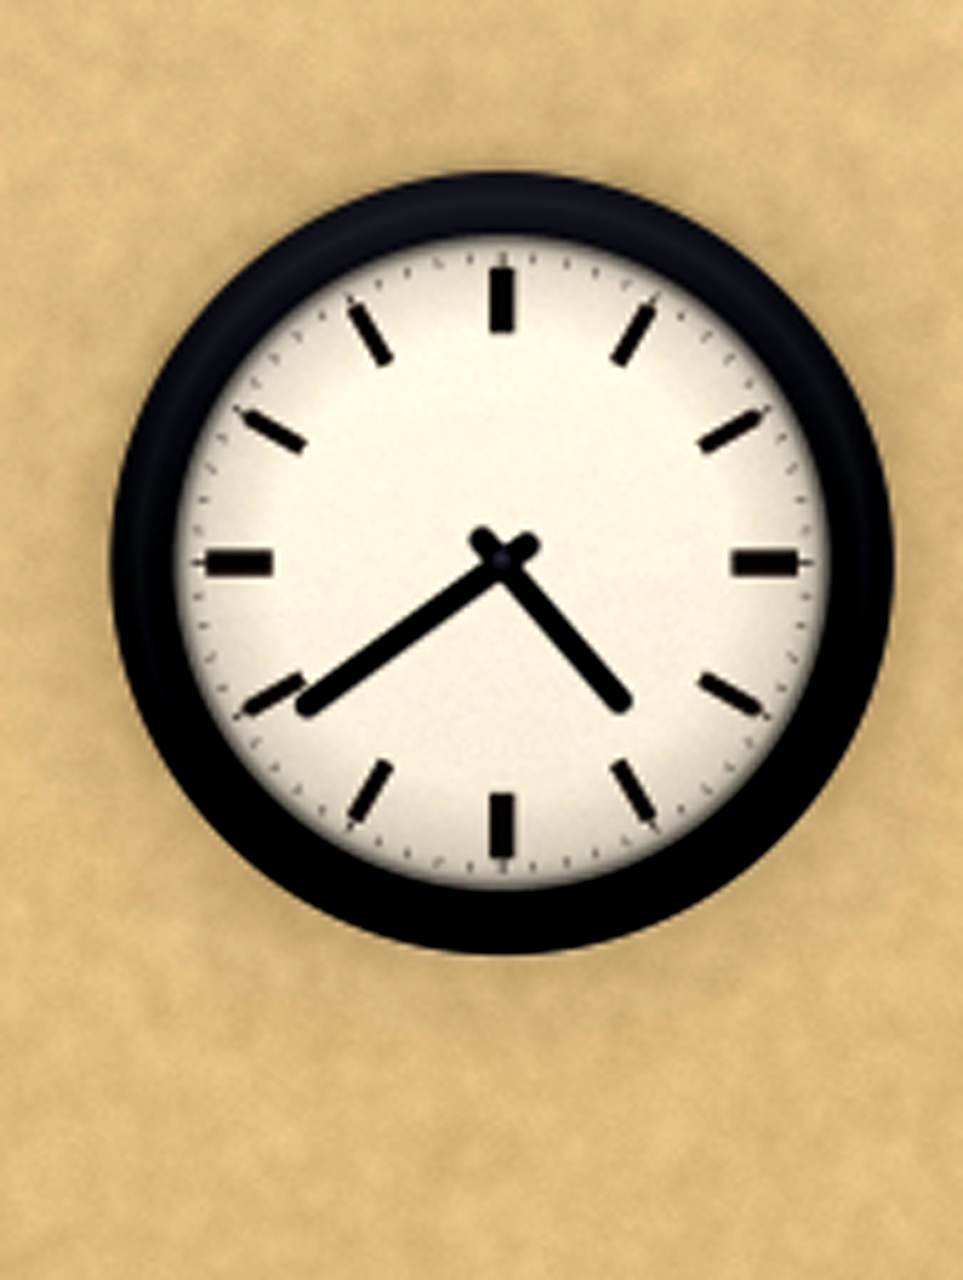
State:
4,39
